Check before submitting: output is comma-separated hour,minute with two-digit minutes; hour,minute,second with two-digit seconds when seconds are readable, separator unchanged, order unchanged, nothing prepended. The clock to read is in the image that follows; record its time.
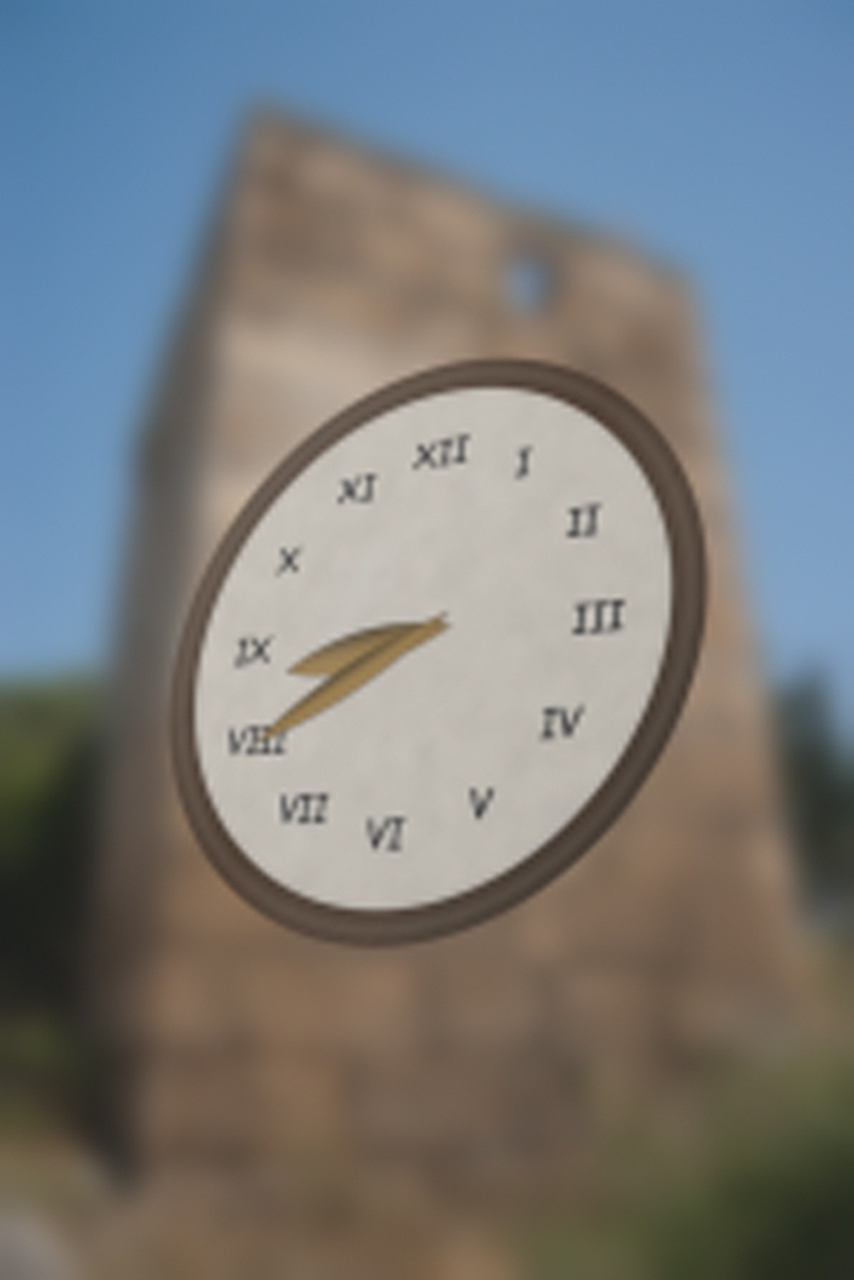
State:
8,40
